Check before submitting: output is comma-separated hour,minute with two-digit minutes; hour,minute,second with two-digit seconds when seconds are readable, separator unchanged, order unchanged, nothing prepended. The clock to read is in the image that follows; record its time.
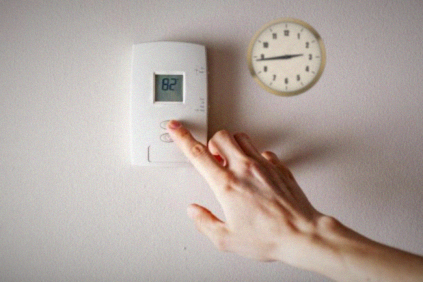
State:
2,44
